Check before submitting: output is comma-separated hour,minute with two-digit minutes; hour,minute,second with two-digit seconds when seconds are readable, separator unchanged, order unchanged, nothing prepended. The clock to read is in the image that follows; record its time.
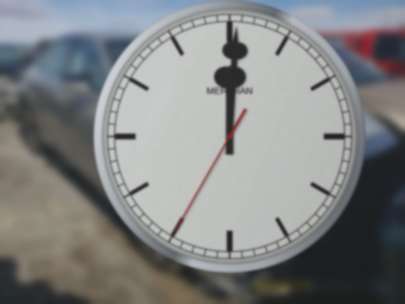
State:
12,00,35
